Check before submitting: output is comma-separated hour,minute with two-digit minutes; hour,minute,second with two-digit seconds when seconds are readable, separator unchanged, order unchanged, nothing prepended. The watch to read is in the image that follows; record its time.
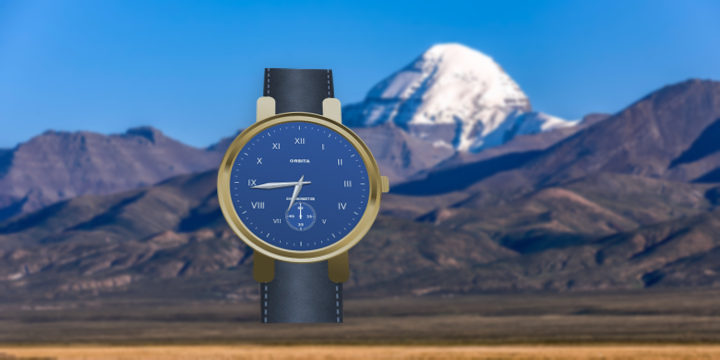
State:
6,44
